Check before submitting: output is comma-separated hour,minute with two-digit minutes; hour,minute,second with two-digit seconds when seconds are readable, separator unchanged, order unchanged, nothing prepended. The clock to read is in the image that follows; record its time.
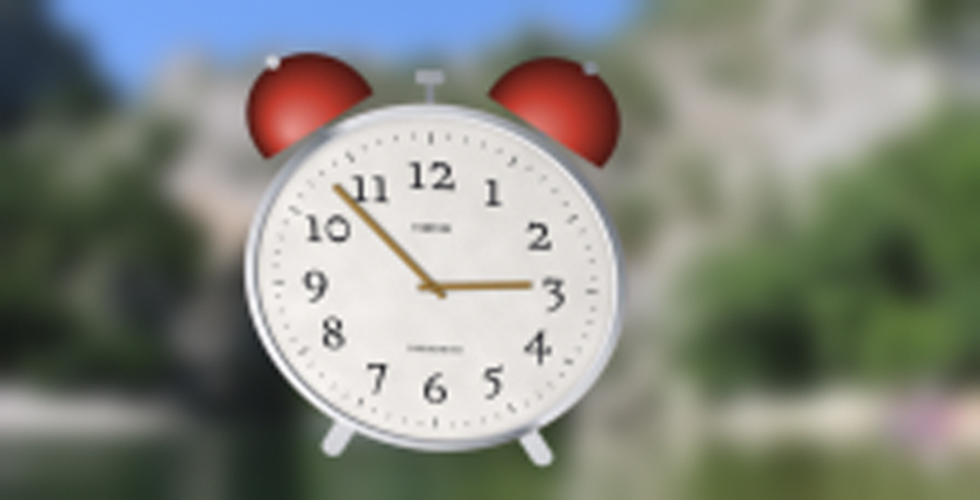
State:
2,53
